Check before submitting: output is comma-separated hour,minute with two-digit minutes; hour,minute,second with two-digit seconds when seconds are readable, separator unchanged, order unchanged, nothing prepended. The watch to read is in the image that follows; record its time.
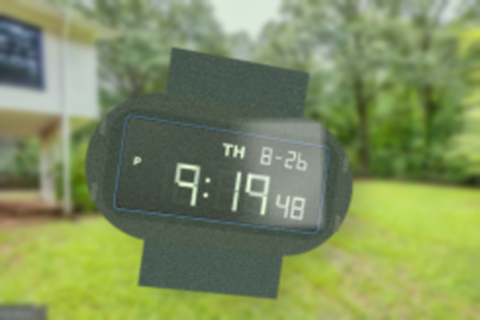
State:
9,19,48
